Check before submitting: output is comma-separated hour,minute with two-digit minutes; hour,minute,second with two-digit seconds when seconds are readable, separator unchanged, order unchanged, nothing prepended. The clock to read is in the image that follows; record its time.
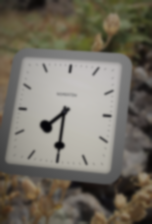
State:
7,30
